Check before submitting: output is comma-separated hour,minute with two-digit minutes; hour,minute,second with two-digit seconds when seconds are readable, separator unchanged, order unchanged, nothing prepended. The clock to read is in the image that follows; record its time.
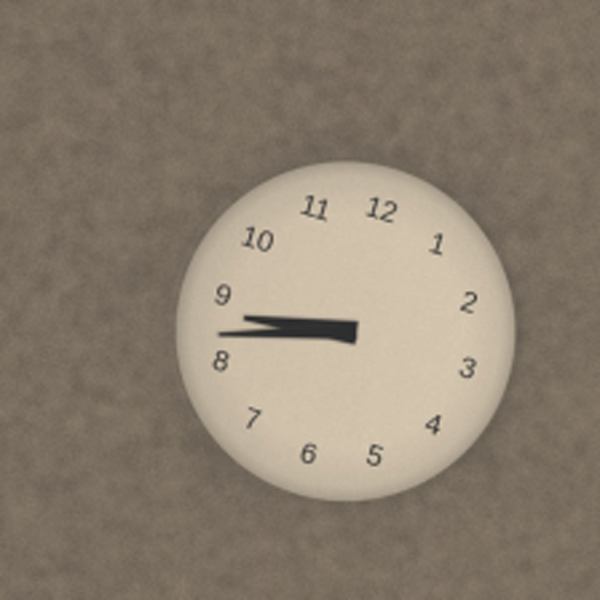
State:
8,42
